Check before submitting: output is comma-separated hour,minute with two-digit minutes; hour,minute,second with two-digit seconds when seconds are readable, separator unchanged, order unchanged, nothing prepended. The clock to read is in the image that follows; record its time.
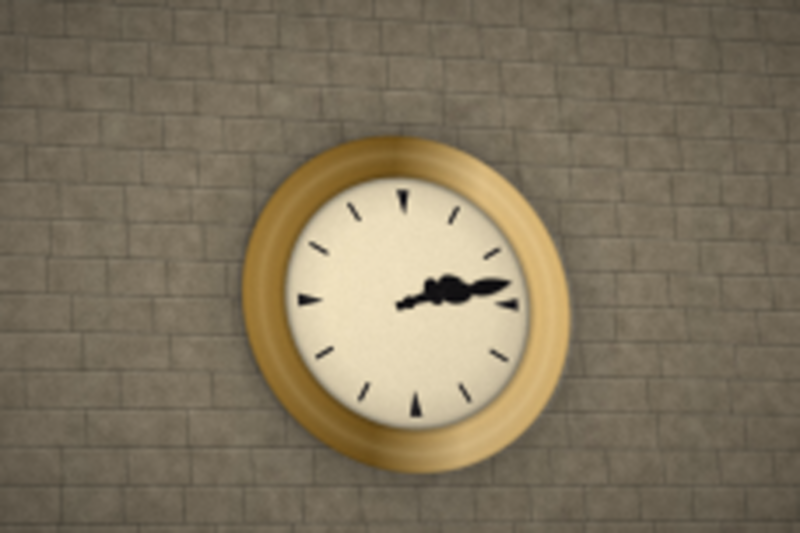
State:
2,13
